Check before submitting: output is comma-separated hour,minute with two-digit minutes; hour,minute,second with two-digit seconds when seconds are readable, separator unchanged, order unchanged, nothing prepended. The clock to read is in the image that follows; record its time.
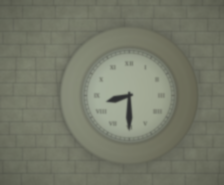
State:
8,30
